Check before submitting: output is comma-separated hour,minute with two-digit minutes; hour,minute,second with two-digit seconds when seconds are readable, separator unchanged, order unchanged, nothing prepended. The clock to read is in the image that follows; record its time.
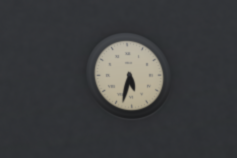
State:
5,33
